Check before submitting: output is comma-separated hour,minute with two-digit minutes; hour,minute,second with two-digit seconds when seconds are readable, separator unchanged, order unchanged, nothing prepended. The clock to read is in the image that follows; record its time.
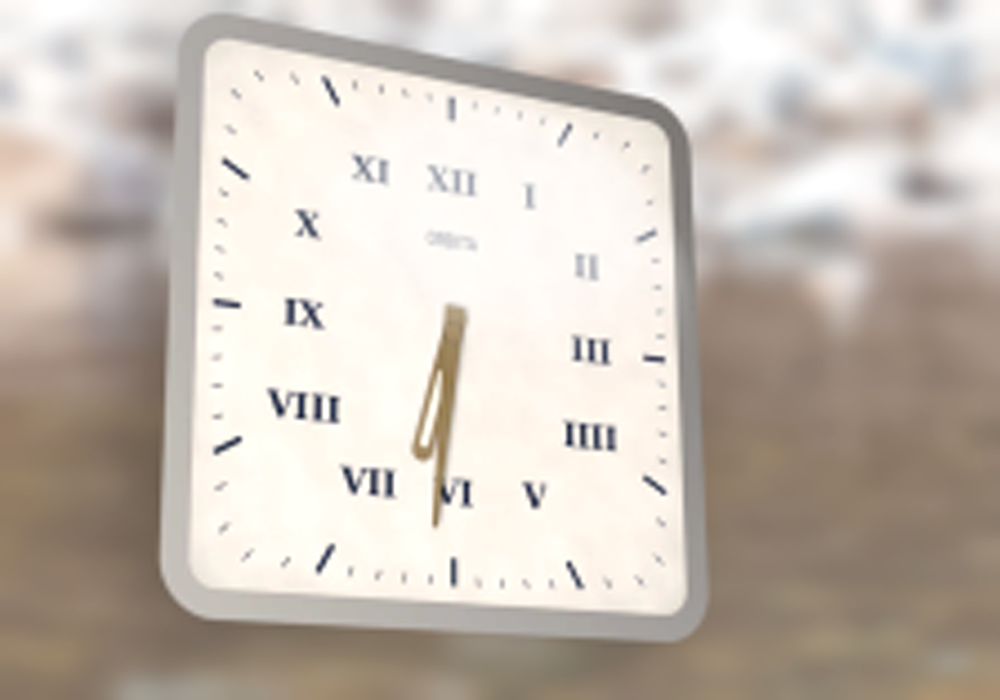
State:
6,31
